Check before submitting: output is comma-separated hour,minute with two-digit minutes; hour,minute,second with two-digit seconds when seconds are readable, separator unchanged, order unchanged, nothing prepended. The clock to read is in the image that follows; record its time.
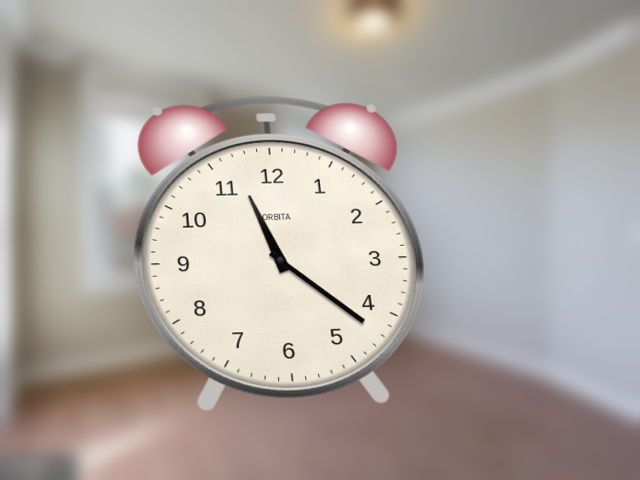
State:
11,22
